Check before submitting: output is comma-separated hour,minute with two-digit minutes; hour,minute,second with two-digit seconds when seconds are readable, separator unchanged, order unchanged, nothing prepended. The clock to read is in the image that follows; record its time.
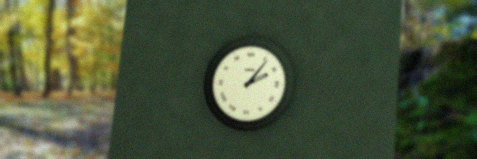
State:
2,06
